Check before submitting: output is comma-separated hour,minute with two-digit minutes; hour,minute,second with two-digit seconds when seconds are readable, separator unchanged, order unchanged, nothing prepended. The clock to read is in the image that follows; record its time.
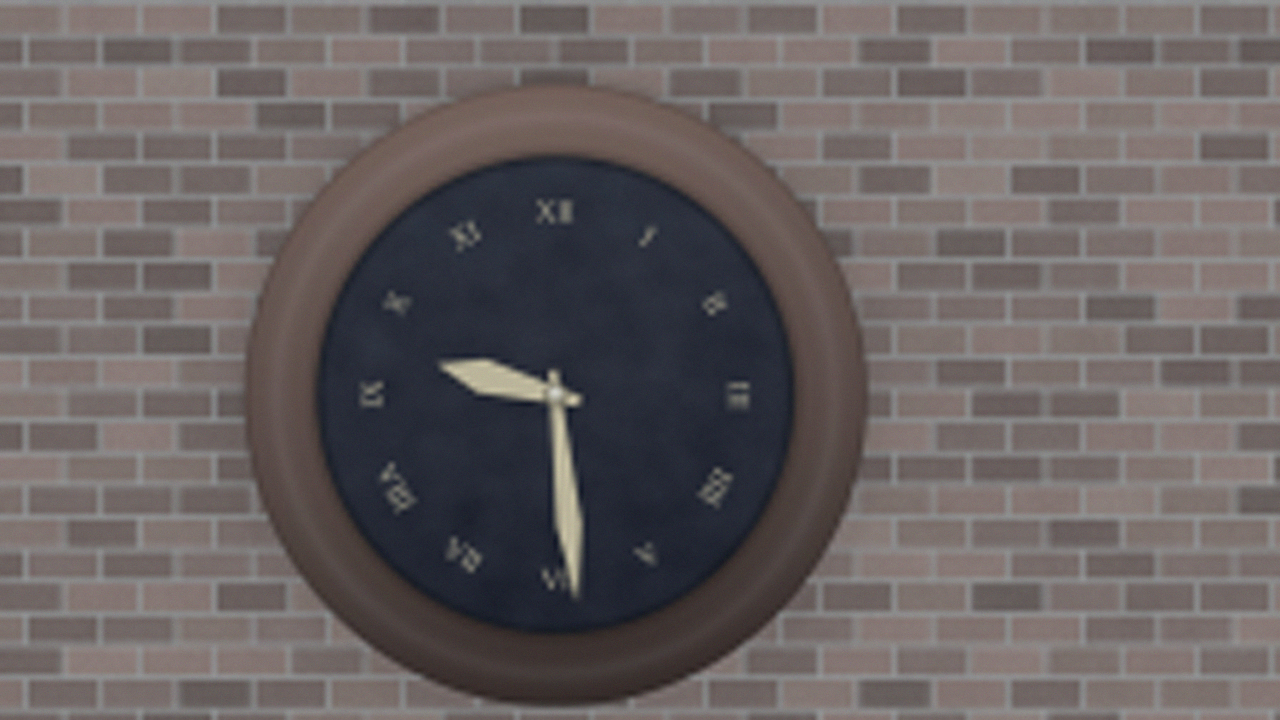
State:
9,29
